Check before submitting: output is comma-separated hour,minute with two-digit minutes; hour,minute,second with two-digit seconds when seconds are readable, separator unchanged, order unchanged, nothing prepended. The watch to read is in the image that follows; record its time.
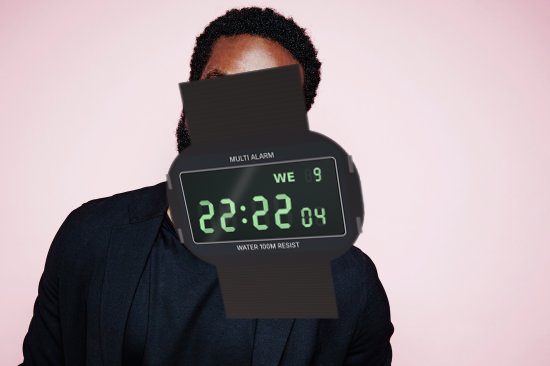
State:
22,22,04
